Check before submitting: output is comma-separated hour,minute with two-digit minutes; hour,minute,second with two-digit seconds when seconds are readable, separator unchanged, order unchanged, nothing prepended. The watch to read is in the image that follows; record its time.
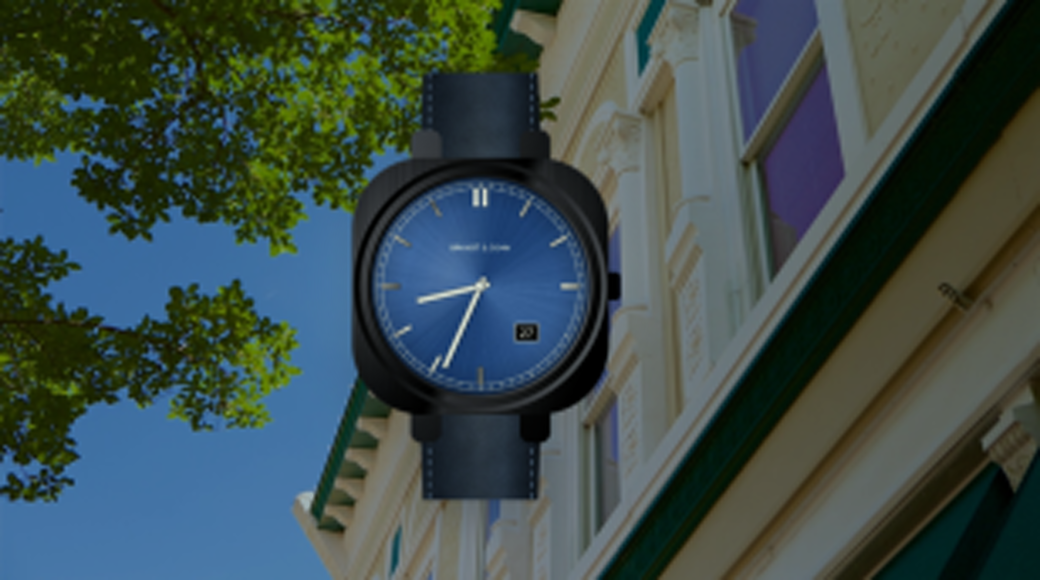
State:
8,34
